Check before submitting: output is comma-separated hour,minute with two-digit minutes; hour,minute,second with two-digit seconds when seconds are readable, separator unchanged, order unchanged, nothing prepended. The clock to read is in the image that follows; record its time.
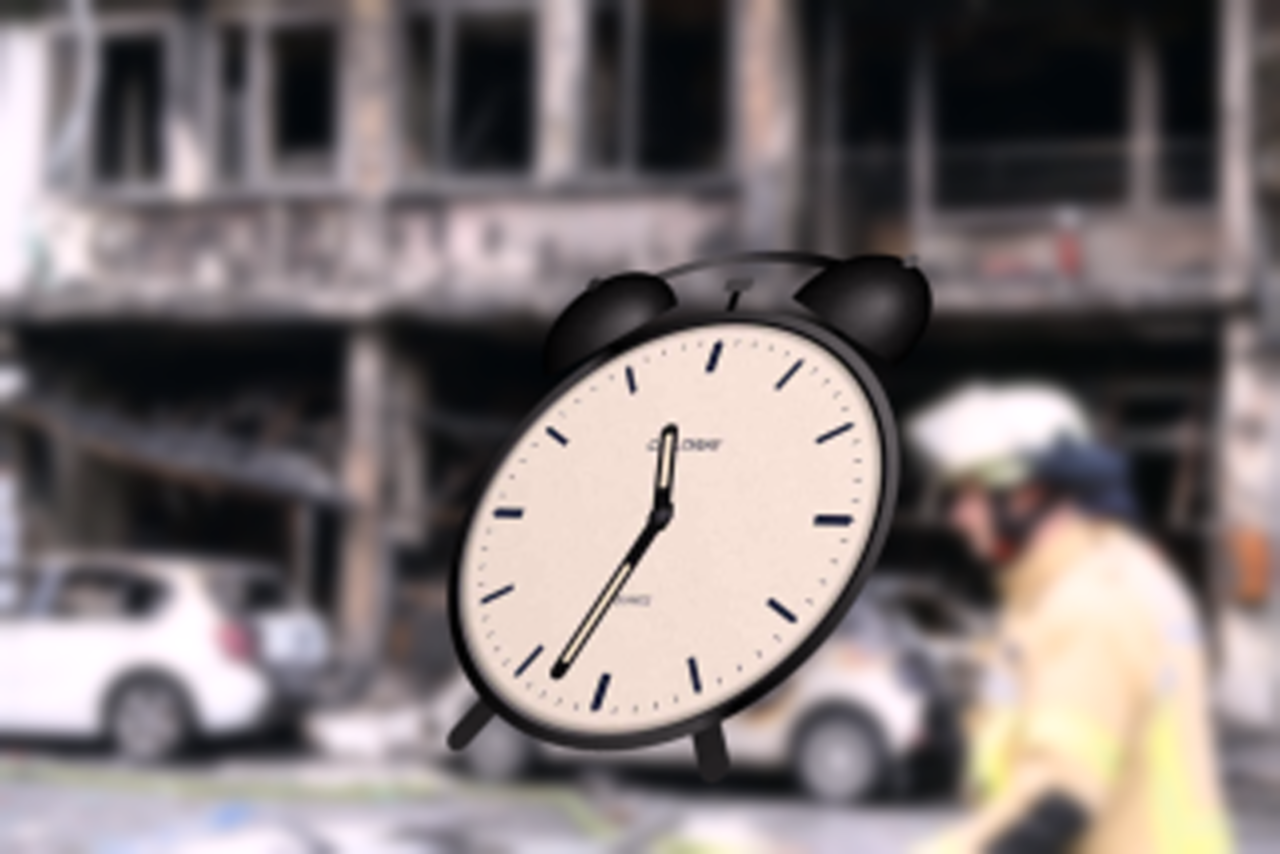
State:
11,33
